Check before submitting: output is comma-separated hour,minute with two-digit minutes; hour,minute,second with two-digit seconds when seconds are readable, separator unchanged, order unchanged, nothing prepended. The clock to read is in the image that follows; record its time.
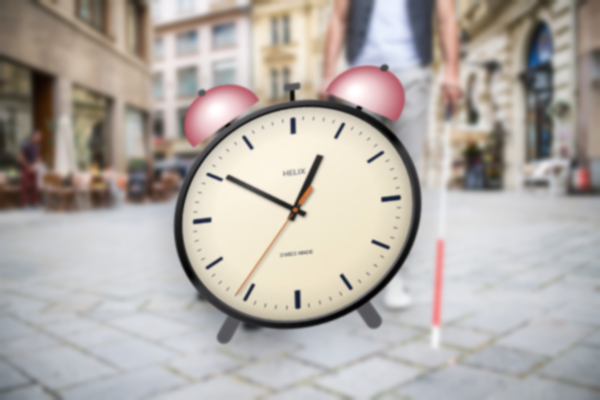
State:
12,50,36
